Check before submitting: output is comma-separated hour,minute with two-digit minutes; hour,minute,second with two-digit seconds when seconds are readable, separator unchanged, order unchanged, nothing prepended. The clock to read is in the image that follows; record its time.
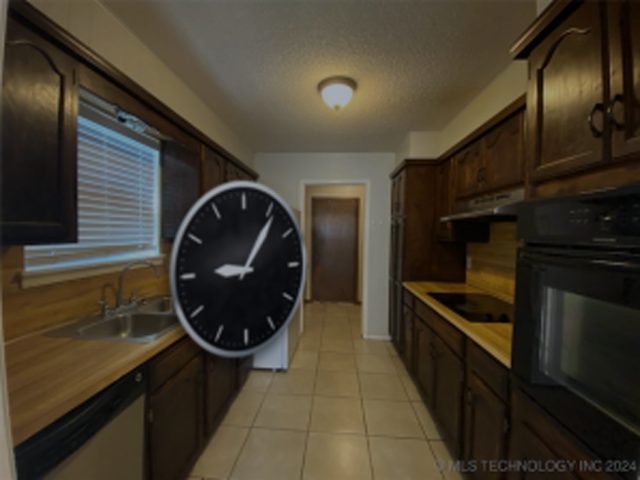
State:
9,06
